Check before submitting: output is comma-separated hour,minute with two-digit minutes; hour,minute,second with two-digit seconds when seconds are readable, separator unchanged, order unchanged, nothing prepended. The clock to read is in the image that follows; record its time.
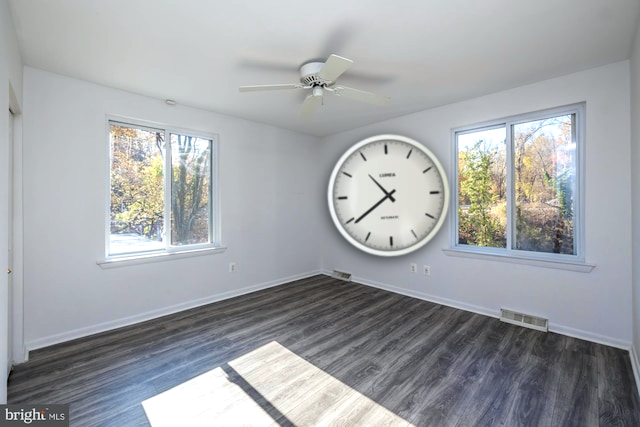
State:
10,39
